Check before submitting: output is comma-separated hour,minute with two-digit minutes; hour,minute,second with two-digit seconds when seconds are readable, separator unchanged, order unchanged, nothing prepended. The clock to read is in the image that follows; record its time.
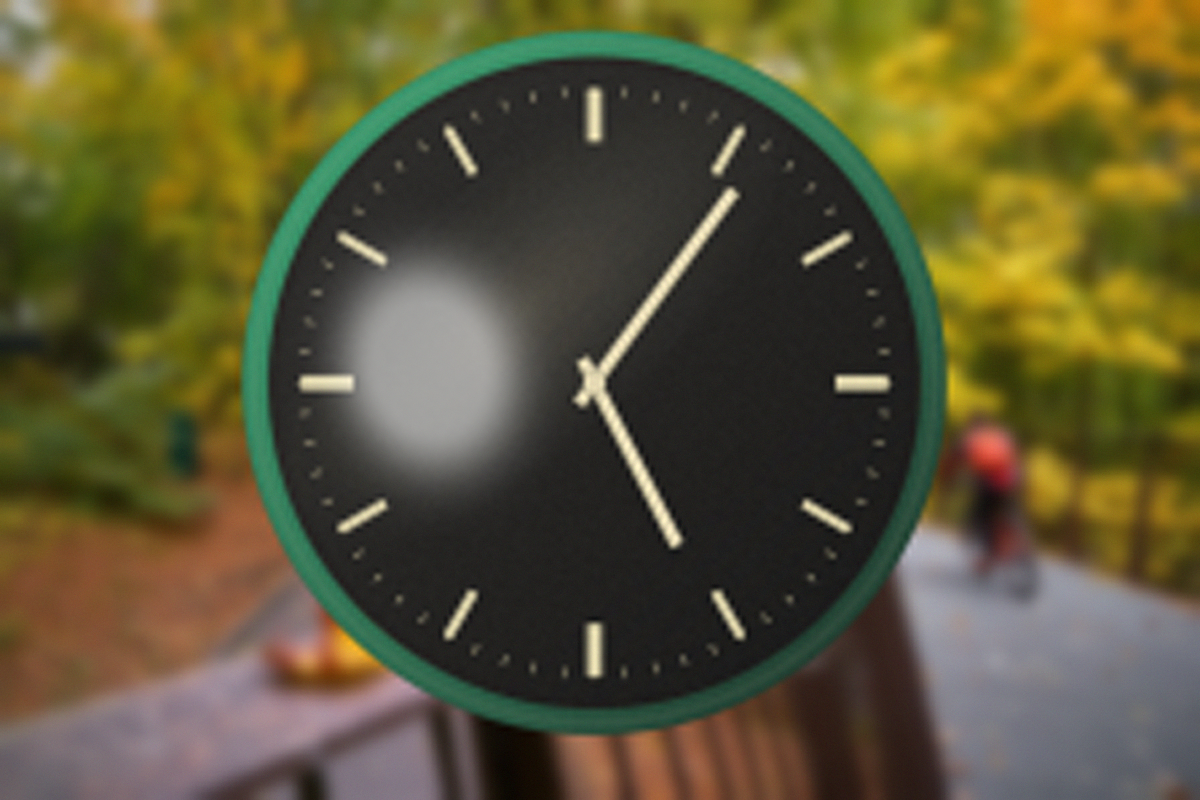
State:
5,06
